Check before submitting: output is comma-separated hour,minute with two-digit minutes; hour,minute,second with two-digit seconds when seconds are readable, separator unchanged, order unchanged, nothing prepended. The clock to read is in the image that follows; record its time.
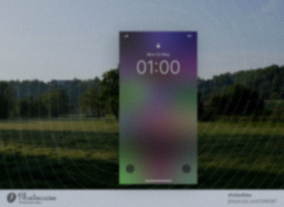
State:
1,00
